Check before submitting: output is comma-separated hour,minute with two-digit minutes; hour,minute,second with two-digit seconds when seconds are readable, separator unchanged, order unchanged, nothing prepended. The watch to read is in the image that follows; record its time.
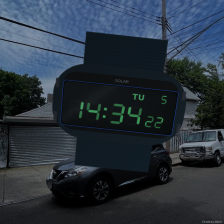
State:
14,34,22
